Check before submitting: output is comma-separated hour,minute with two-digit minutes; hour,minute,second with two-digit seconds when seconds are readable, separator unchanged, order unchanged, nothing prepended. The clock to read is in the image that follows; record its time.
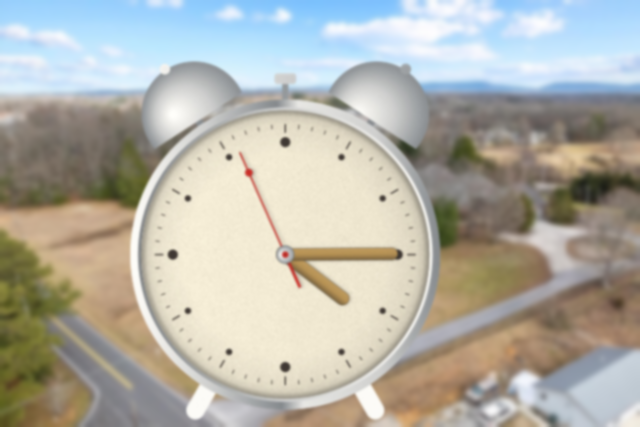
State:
4,14,56
